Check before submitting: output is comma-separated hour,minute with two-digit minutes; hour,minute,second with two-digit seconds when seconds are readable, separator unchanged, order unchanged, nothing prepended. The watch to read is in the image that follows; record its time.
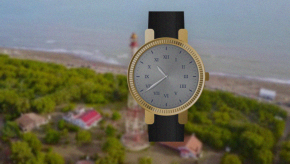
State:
10,39
